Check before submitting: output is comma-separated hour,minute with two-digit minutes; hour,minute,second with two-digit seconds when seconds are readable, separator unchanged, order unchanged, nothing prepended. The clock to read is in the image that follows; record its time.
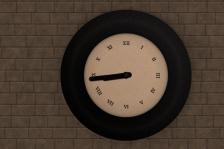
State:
8,44
